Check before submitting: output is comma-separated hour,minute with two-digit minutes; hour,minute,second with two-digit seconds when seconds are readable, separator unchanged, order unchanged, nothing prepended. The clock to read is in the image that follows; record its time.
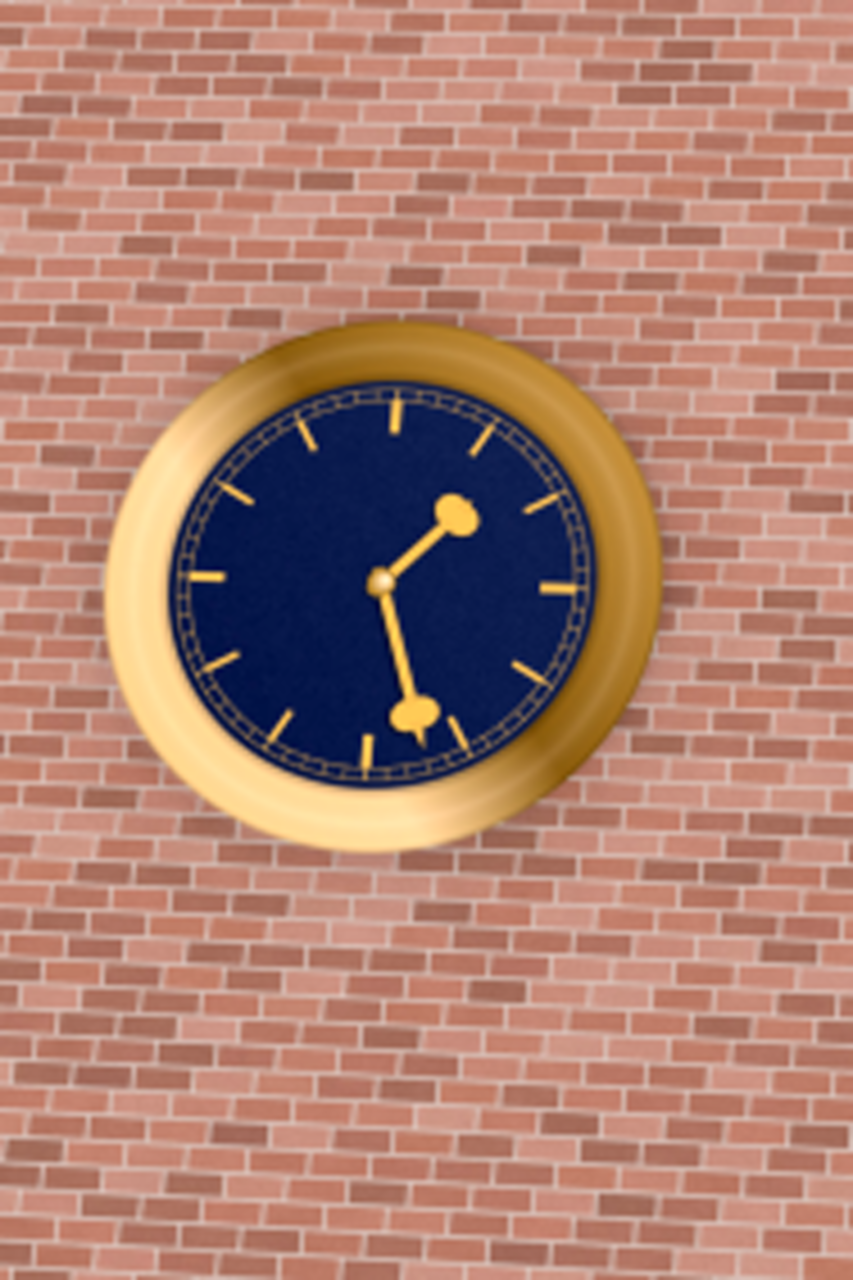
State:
1,27
